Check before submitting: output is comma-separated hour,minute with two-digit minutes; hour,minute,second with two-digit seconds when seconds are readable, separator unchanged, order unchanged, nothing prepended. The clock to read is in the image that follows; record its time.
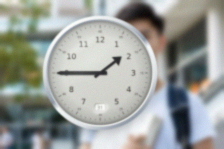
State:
1,45
